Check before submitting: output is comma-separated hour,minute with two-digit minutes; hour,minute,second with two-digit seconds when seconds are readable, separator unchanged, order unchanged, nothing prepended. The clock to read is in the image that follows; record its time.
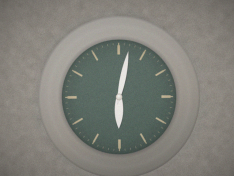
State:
6,02
